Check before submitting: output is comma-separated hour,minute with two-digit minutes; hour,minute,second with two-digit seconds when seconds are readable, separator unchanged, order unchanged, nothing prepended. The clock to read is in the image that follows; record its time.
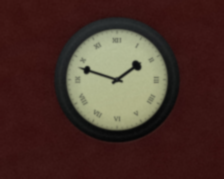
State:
1,48
